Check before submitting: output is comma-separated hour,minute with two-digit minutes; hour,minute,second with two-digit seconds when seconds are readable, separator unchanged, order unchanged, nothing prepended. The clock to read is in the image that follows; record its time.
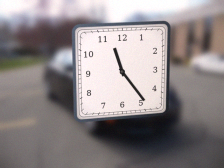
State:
11,24
